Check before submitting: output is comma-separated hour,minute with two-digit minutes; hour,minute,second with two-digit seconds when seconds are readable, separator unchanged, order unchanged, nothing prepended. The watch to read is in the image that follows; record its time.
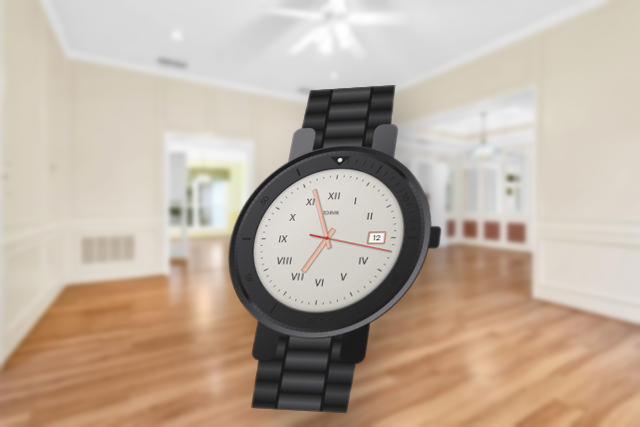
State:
6,56,17
